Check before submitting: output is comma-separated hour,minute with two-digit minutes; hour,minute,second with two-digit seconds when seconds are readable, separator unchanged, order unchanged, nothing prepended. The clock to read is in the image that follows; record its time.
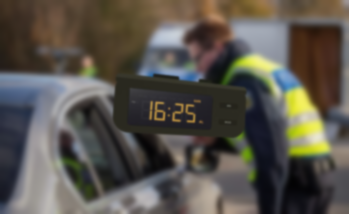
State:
16,25
